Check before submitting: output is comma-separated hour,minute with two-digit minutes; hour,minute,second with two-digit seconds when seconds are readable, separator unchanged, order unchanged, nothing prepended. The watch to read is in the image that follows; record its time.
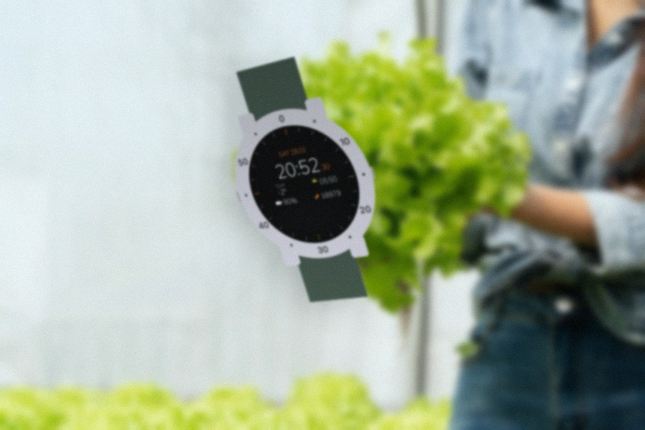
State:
20,52
